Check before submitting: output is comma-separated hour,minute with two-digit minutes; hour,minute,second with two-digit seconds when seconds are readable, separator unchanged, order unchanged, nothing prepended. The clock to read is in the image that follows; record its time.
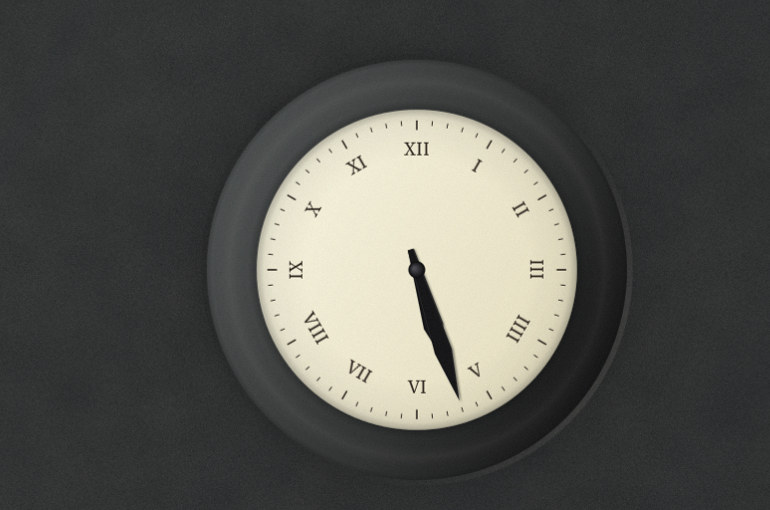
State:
5,27
